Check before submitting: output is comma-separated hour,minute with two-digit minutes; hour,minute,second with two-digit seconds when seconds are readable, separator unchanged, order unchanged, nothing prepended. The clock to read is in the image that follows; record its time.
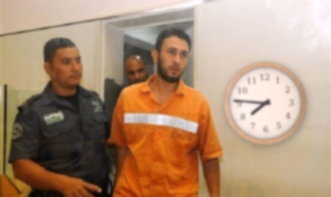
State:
7,46
